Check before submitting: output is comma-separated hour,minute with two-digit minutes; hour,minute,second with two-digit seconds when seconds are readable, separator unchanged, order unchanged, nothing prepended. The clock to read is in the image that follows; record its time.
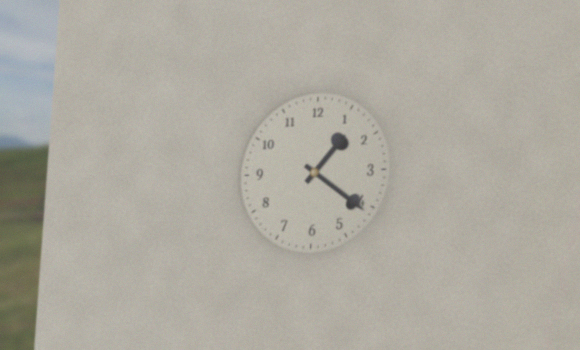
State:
1,21
